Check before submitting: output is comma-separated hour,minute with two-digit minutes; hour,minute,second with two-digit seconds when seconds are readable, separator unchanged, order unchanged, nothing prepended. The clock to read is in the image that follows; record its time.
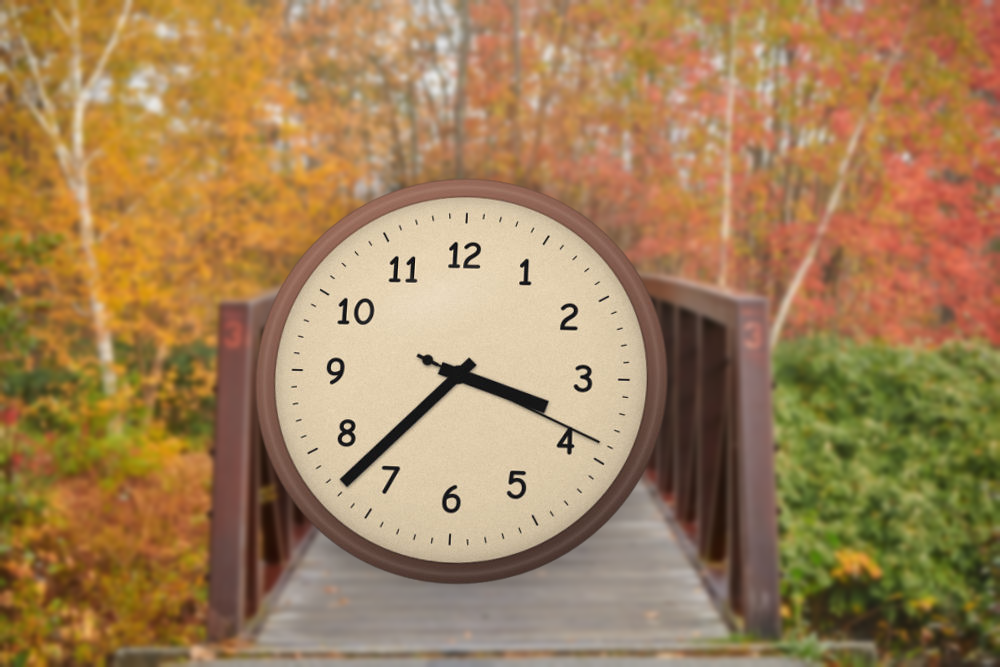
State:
3,37,19
